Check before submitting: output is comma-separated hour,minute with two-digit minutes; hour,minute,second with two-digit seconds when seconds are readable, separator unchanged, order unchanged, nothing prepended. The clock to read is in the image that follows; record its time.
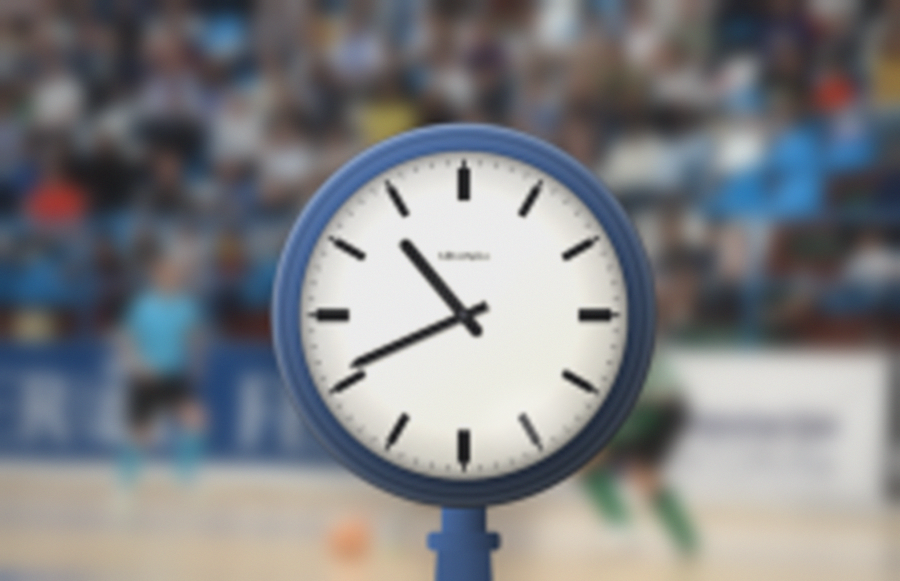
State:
10,41
